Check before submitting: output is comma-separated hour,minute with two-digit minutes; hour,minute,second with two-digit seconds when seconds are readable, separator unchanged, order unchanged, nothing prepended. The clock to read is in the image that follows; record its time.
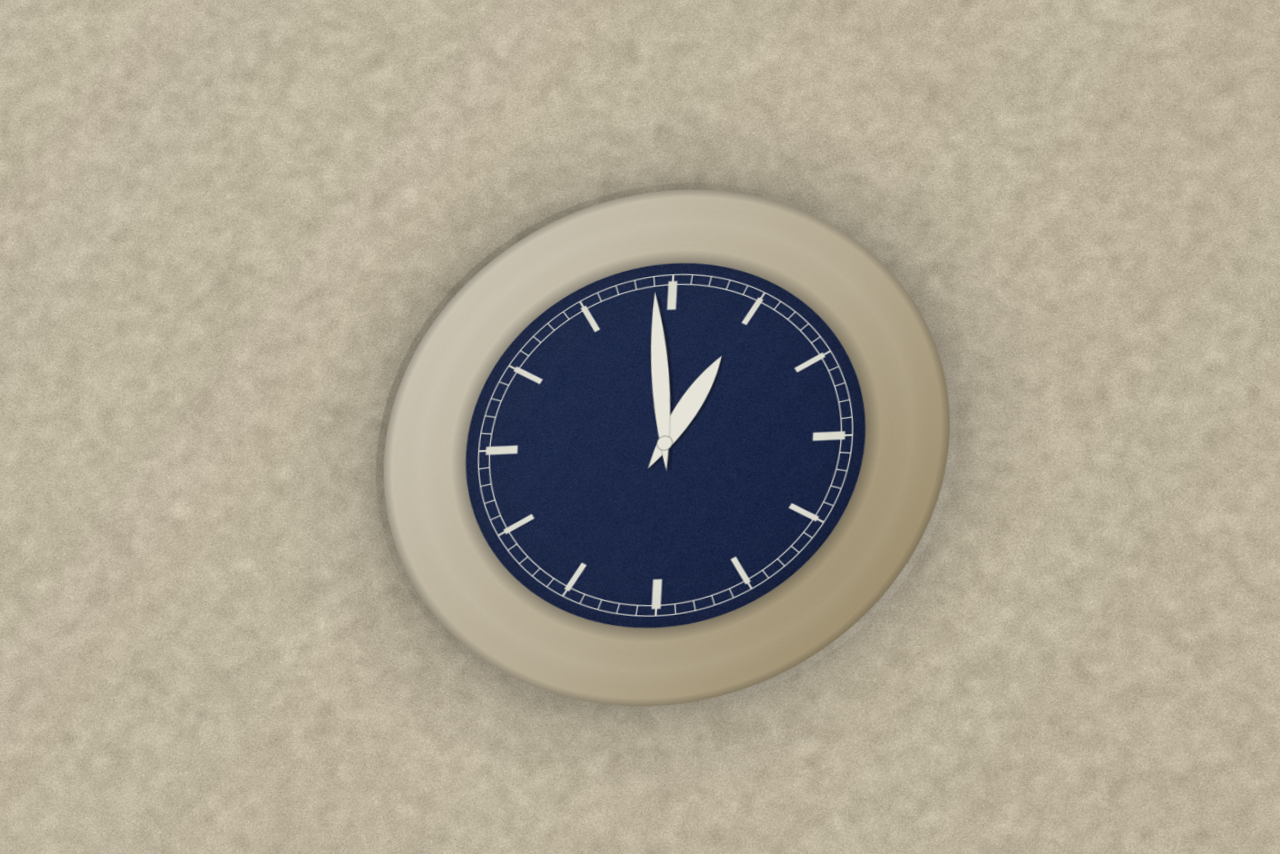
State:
12,59
